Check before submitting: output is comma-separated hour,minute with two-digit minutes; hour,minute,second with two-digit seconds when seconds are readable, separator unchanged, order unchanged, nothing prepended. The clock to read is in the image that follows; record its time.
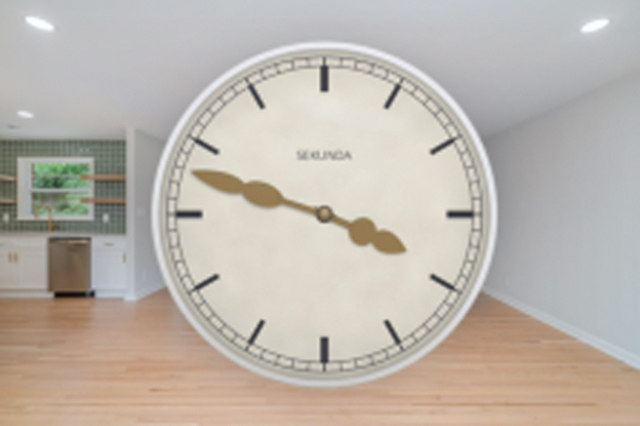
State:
3,48
